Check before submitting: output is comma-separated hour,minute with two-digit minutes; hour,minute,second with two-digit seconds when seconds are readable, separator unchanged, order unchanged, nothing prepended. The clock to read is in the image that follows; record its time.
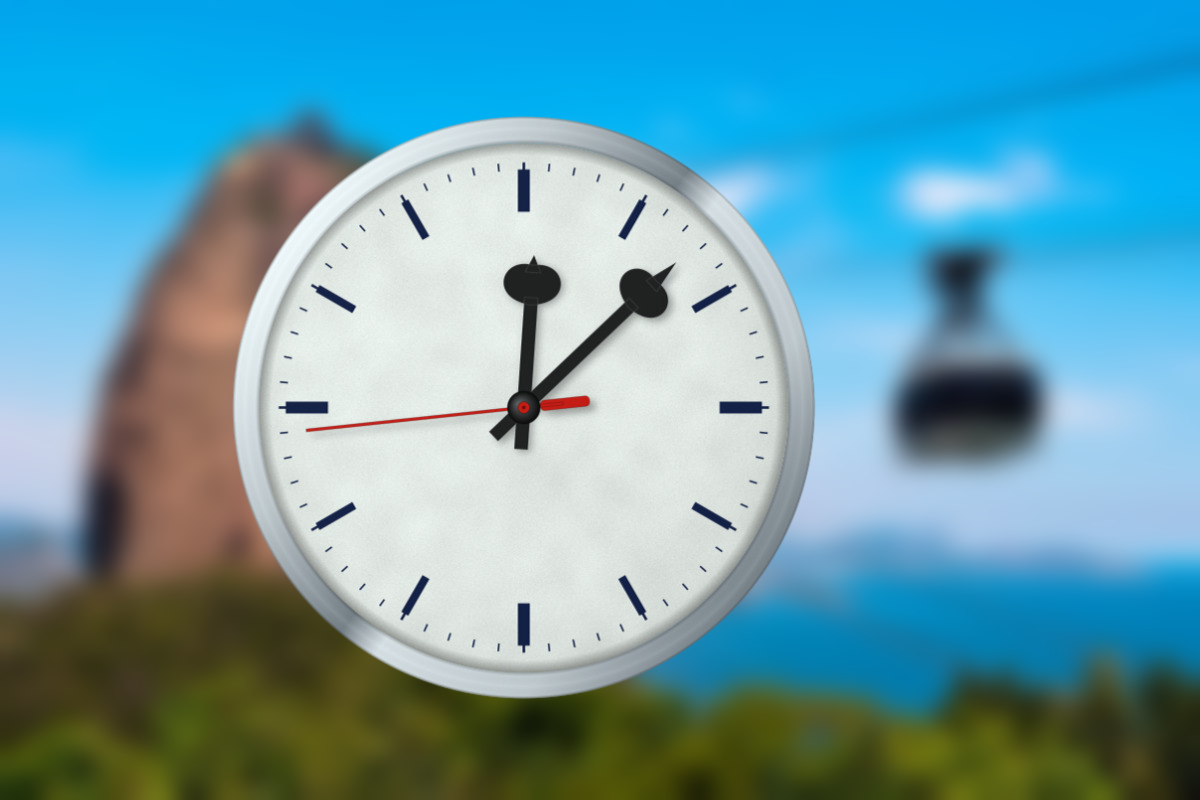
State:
12,07,44
